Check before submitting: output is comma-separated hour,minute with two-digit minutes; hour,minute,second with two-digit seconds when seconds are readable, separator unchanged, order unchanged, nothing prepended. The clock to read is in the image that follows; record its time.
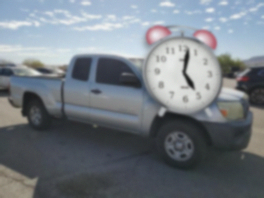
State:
5,02
